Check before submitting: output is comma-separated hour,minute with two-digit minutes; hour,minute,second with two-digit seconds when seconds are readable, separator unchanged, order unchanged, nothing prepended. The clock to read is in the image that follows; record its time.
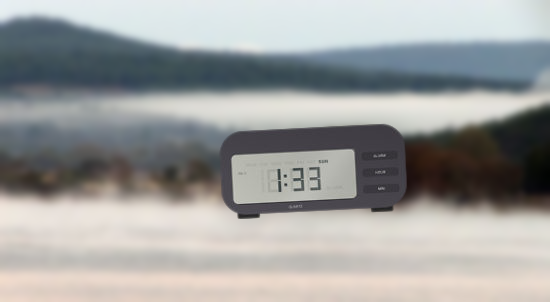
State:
1,33
